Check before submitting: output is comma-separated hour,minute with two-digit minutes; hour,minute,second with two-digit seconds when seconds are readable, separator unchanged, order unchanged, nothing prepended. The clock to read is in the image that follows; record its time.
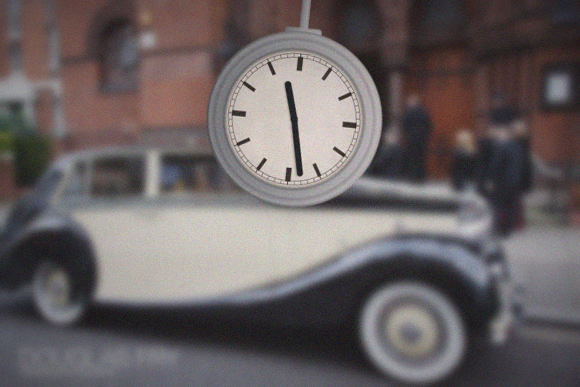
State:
11,28
